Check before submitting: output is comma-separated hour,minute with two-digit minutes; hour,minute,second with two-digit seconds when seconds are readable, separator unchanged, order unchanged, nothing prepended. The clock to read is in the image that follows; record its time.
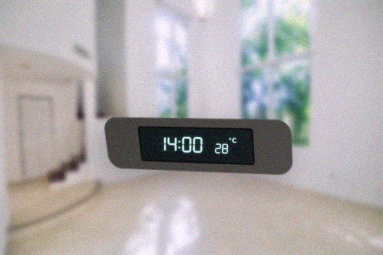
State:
14,00
